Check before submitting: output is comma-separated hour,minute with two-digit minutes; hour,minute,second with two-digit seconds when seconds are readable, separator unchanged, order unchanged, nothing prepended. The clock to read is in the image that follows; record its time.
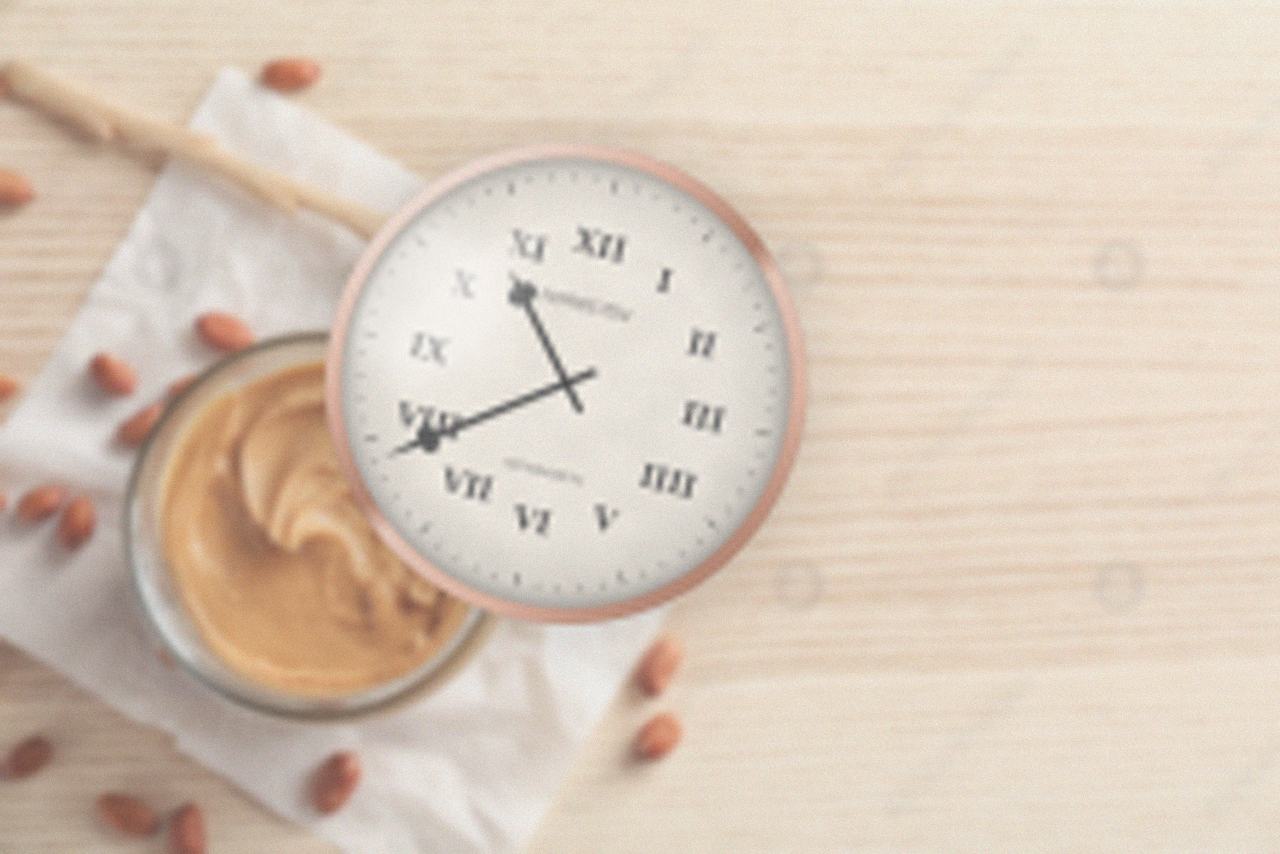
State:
10,39
